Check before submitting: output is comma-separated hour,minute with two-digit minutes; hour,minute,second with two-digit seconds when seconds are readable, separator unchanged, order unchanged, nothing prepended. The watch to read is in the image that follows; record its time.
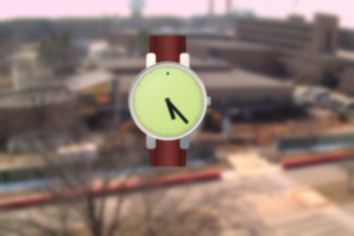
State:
5,23
